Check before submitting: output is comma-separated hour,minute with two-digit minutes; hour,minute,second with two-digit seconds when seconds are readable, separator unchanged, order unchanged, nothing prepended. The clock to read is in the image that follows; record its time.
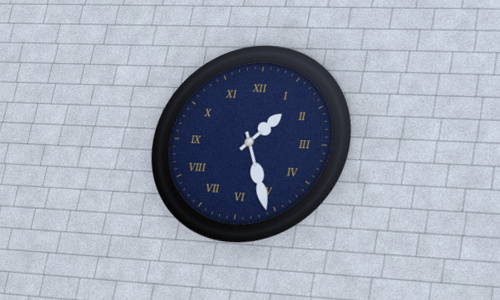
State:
1,26
